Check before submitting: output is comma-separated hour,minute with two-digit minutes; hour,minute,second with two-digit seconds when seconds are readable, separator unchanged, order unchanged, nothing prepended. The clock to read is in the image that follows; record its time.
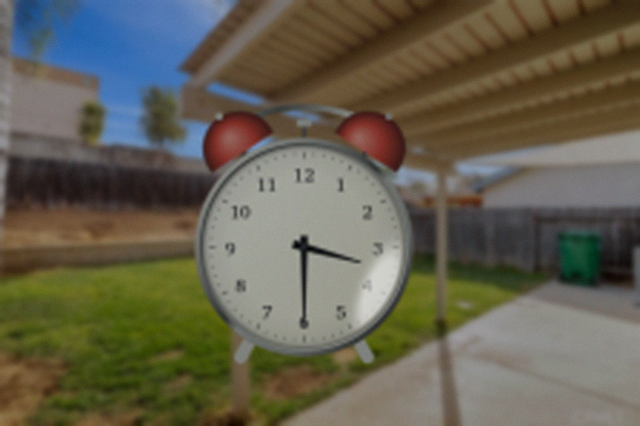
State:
3,30
